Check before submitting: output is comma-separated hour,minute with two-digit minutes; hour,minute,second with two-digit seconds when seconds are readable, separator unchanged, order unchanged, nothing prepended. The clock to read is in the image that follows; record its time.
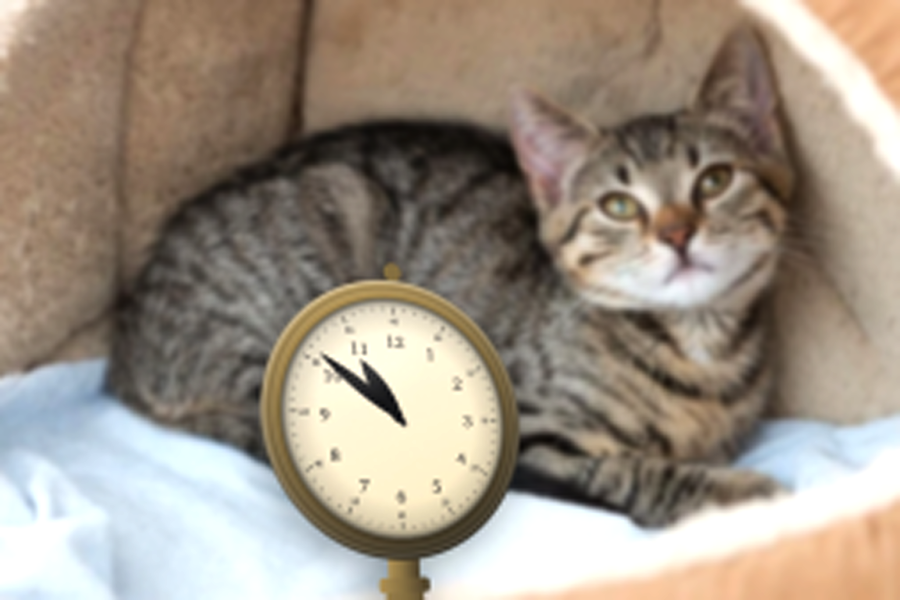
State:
10,51
